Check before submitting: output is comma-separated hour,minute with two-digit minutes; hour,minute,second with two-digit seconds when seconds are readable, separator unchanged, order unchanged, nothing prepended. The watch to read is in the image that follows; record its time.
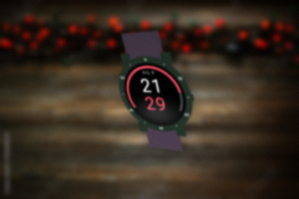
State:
21,29
